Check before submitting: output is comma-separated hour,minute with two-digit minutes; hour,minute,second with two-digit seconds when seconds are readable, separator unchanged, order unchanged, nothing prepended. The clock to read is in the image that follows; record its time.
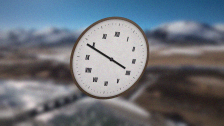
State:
3,49
